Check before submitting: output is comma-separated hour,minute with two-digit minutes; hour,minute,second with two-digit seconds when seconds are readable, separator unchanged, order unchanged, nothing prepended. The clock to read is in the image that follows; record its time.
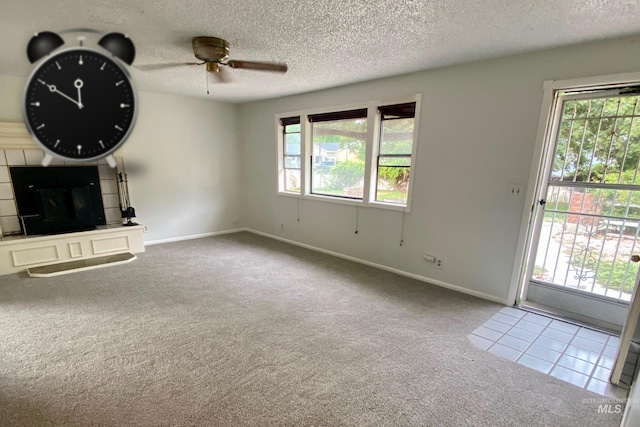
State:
11,50
